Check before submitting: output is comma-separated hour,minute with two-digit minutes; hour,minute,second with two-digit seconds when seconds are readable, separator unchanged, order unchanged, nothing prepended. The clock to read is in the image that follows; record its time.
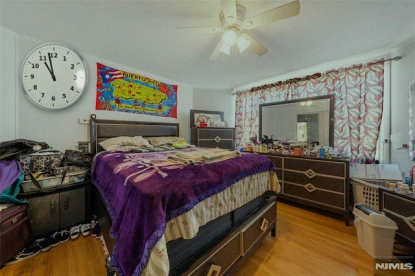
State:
10,58
